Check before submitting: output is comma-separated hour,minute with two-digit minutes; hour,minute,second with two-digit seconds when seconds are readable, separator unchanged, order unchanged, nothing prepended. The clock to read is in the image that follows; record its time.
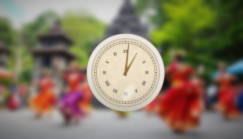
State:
1,01
